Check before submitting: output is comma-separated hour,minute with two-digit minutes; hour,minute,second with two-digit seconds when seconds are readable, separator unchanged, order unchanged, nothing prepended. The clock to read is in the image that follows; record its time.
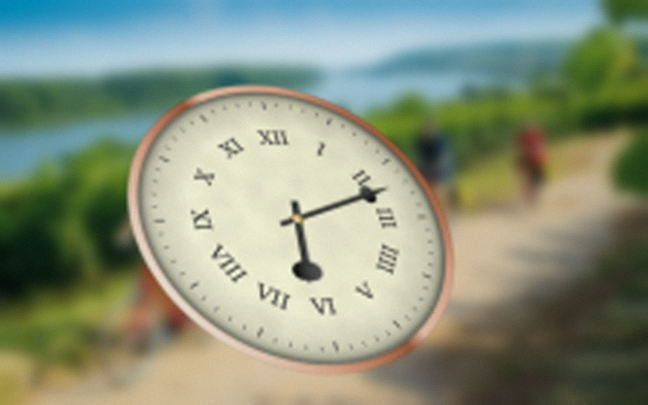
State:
6,12
